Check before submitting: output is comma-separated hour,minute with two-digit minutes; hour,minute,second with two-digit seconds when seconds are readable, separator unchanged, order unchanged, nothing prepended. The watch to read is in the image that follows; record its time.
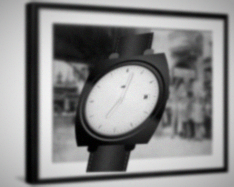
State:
7,02
